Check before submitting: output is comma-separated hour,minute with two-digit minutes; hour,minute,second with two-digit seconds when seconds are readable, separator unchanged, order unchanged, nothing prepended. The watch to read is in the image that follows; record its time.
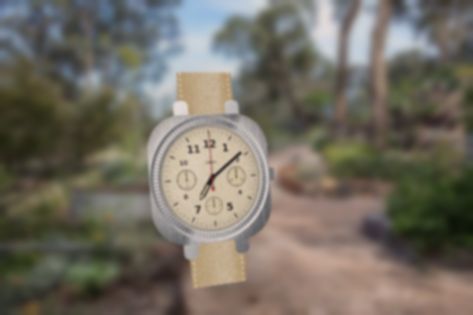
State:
7,09
